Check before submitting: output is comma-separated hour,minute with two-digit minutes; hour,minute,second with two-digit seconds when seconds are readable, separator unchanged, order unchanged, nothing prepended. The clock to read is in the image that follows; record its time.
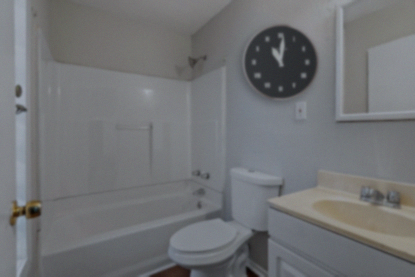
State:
11,01
